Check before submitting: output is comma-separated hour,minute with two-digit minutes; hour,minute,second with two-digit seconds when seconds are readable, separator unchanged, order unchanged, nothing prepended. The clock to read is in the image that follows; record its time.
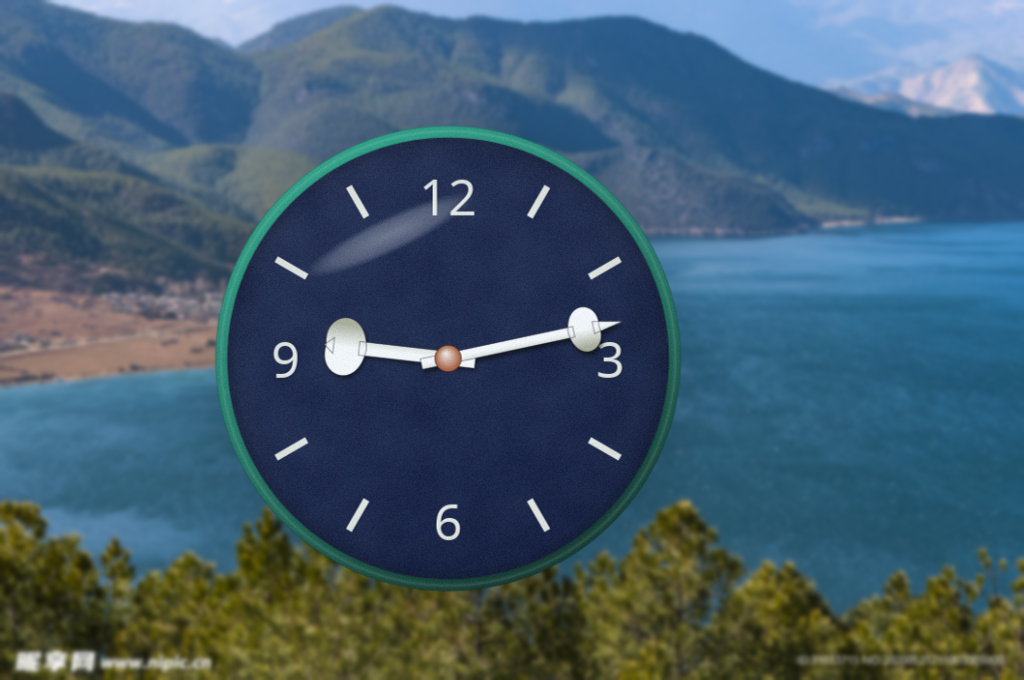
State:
9,13
